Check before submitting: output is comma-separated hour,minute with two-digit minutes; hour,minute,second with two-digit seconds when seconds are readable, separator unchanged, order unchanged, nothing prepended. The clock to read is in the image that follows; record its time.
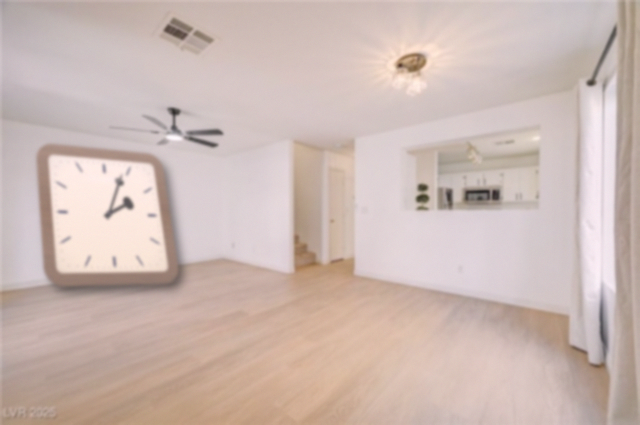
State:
2,04
